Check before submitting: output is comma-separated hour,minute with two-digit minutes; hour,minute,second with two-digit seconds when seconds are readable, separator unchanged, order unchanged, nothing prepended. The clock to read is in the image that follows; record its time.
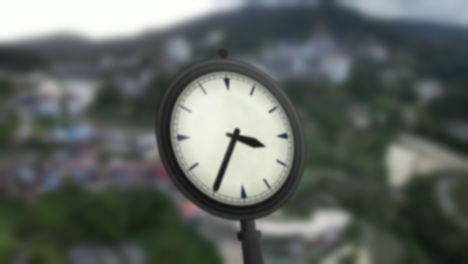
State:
3,35
